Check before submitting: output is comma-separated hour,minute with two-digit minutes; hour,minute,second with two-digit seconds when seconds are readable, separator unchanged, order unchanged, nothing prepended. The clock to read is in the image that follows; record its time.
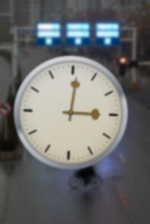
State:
3,01
